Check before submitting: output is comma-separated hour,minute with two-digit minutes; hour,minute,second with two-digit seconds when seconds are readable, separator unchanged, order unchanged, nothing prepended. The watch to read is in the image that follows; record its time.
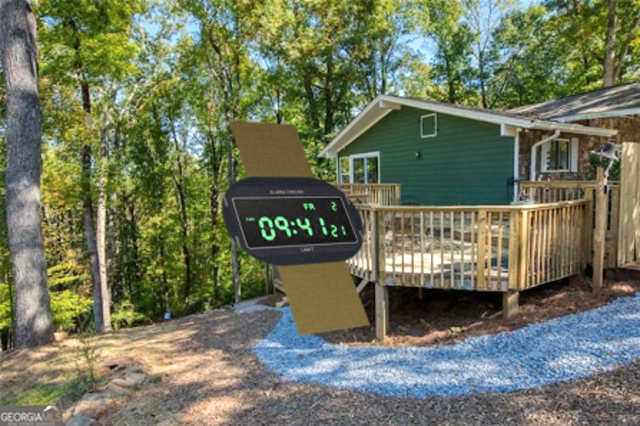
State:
9,41,21
